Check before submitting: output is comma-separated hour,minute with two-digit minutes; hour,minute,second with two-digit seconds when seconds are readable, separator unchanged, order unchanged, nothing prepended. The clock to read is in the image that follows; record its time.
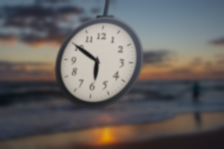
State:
5,50
